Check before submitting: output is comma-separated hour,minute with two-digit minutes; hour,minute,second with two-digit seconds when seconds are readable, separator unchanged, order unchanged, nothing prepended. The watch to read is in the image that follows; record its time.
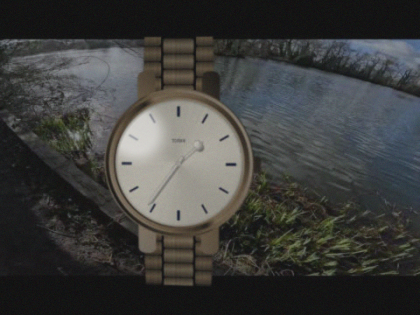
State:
1,36
